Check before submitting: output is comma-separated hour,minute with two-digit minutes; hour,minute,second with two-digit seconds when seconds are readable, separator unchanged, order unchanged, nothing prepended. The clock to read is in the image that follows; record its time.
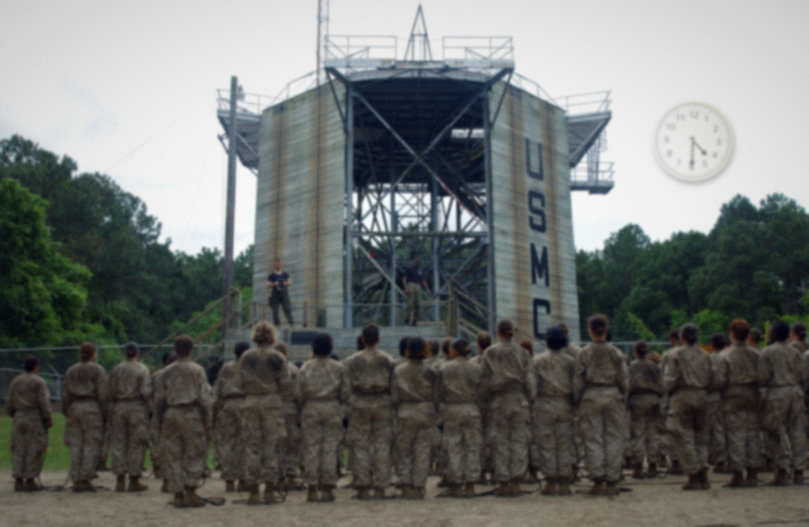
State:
4,30
